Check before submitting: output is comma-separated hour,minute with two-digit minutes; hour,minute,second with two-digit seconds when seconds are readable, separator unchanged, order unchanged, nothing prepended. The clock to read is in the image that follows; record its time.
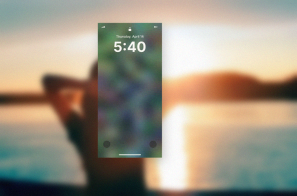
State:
5,40
